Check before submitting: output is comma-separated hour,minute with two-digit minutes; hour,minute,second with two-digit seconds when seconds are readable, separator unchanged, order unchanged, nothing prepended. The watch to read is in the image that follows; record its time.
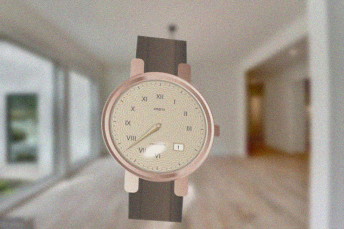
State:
7,38
